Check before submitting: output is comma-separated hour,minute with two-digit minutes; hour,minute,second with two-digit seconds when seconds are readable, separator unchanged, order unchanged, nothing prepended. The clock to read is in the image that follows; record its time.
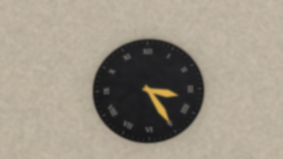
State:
3,25
